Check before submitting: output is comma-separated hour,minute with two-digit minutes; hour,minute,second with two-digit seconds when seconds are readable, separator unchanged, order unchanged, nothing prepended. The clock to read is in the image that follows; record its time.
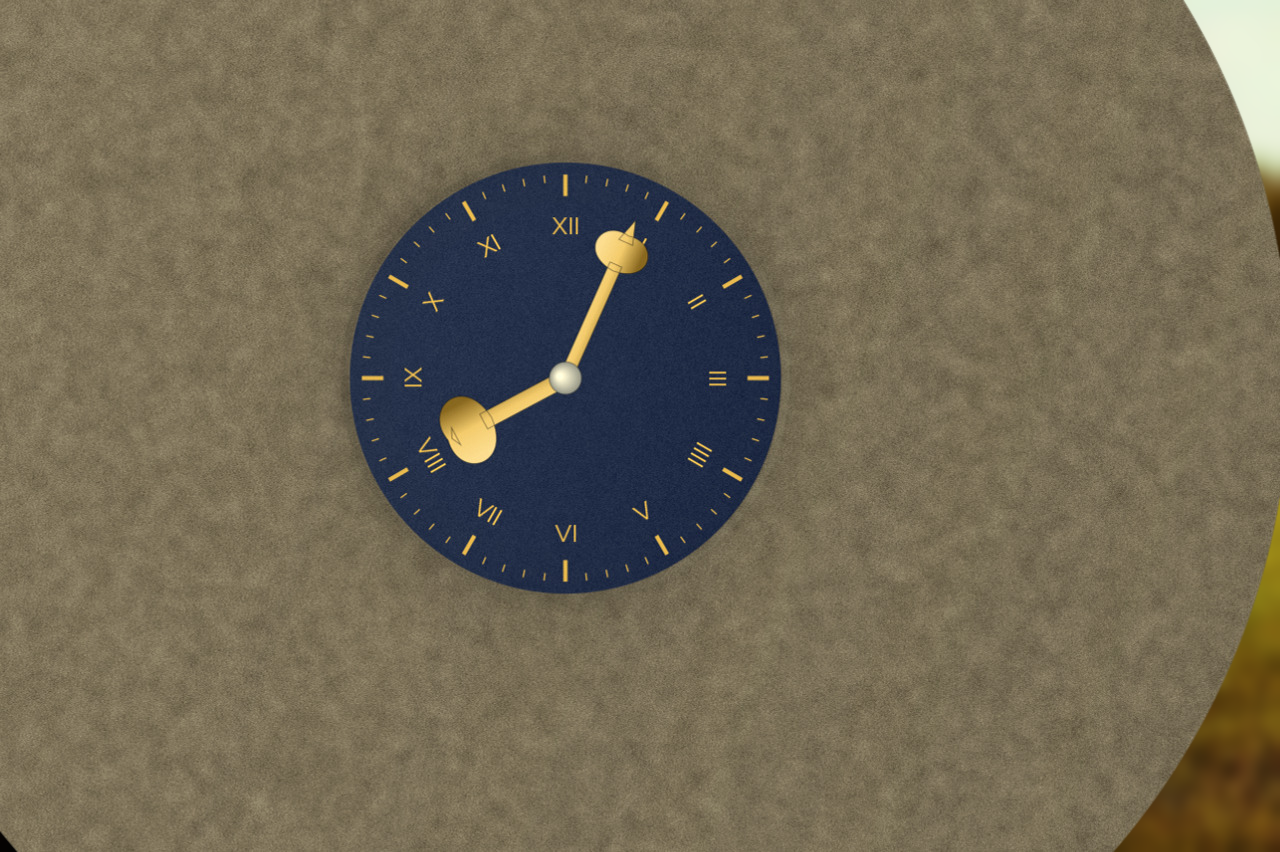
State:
8,04
